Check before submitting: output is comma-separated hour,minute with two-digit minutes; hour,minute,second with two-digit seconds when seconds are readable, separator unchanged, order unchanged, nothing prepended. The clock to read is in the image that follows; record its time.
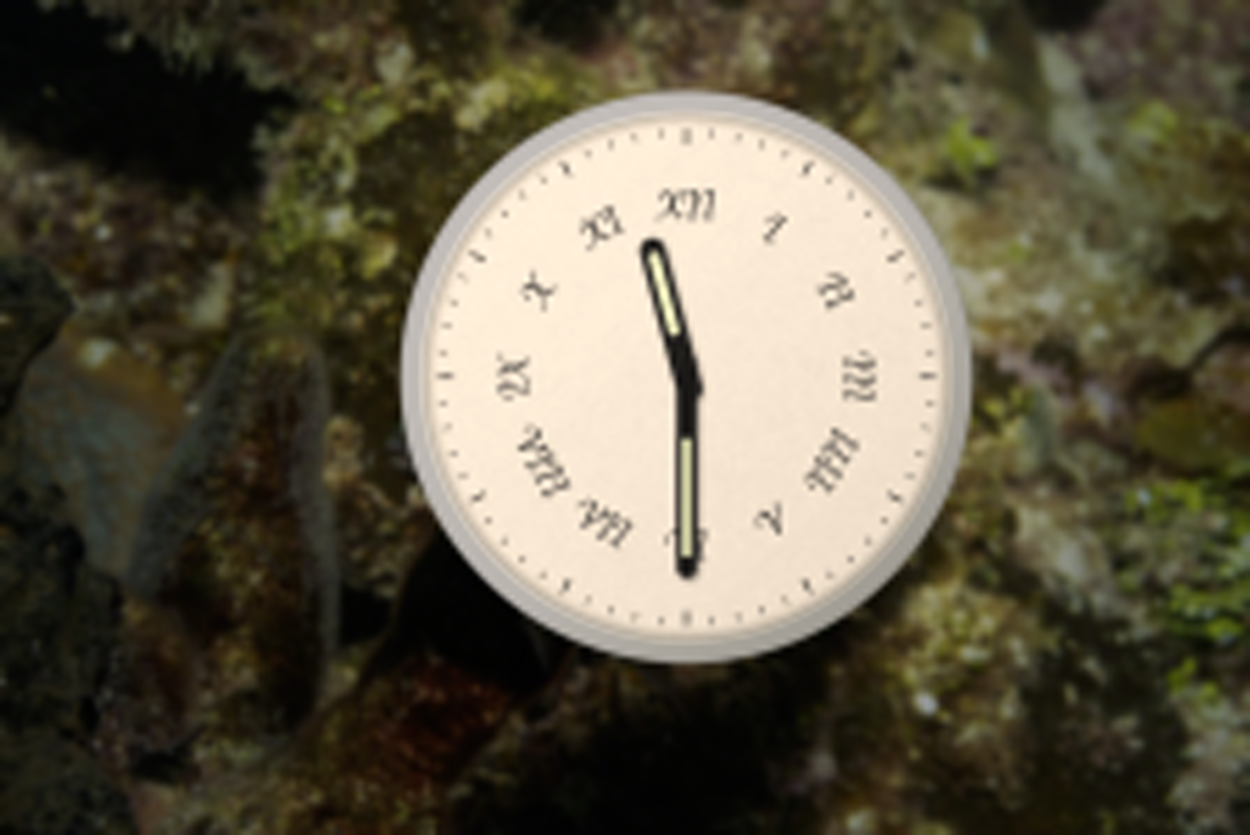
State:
11,30
